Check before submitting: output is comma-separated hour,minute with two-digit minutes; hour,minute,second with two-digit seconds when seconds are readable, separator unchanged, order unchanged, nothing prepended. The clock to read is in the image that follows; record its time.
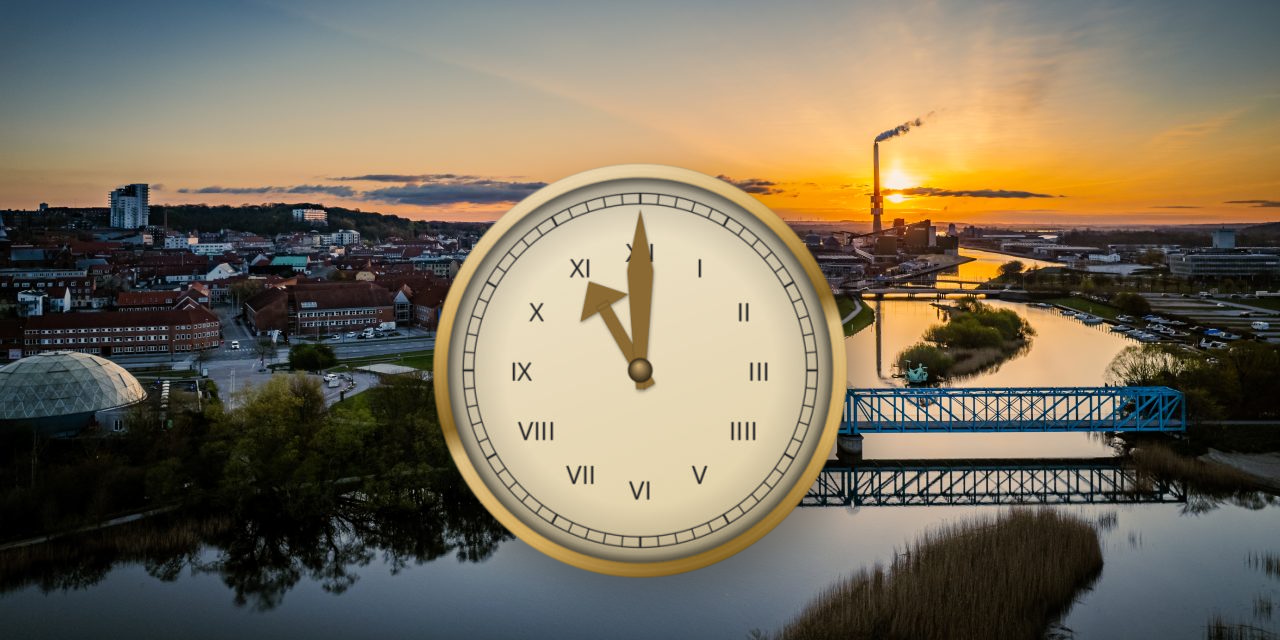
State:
11,00
